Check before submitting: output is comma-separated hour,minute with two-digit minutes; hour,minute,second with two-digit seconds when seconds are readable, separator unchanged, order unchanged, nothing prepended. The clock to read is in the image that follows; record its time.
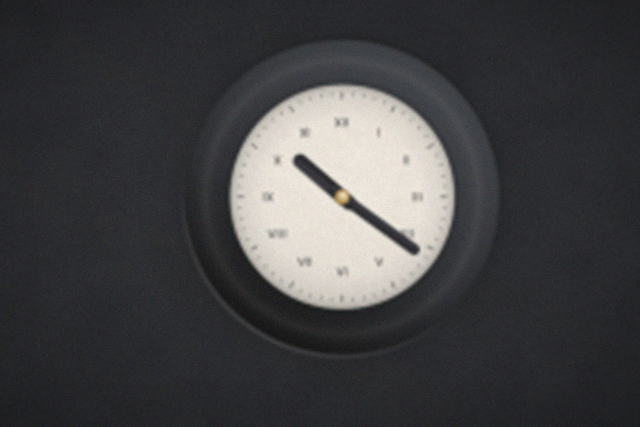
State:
10,21
